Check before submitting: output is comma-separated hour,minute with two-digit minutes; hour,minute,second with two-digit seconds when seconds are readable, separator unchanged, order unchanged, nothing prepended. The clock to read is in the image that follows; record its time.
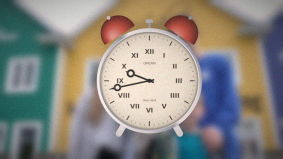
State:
9,43
